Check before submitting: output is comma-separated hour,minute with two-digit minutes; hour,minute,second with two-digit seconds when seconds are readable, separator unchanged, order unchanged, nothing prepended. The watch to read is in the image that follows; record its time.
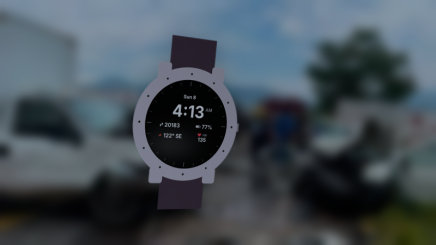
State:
4,13
